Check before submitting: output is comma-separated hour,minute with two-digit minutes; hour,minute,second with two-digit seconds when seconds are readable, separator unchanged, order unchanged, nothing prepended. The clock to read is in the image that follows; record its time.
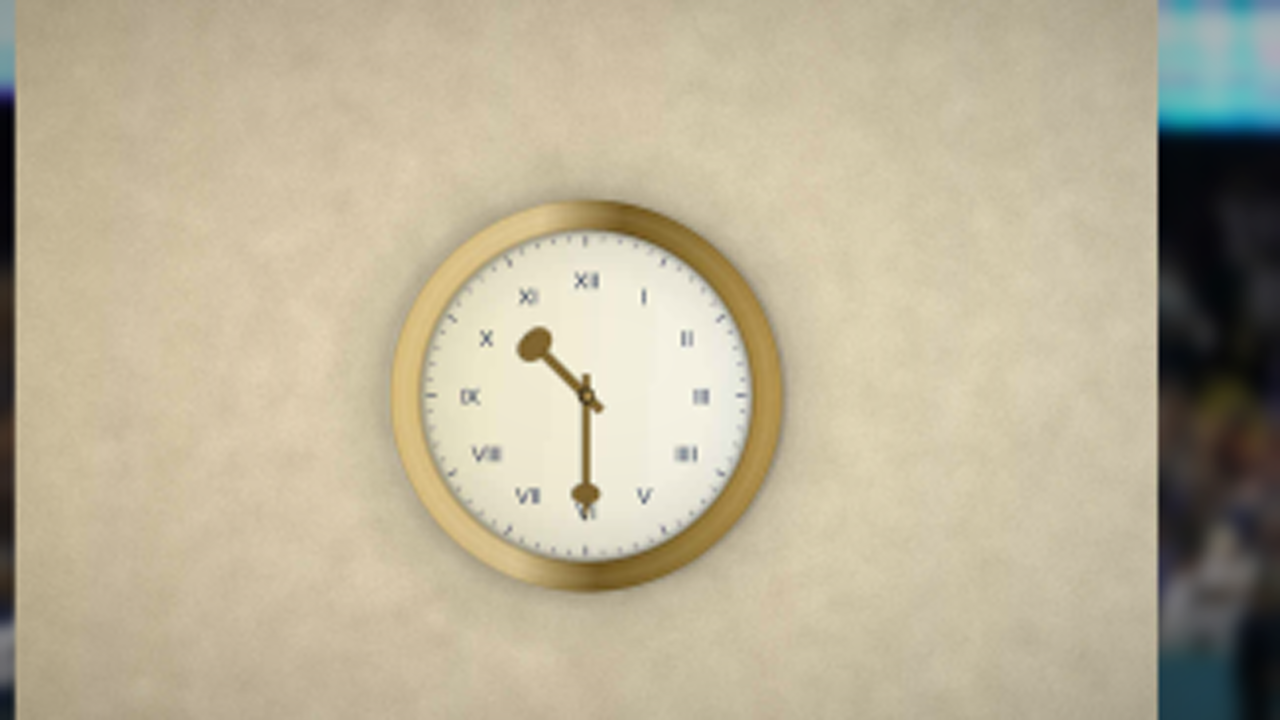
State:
10,30
